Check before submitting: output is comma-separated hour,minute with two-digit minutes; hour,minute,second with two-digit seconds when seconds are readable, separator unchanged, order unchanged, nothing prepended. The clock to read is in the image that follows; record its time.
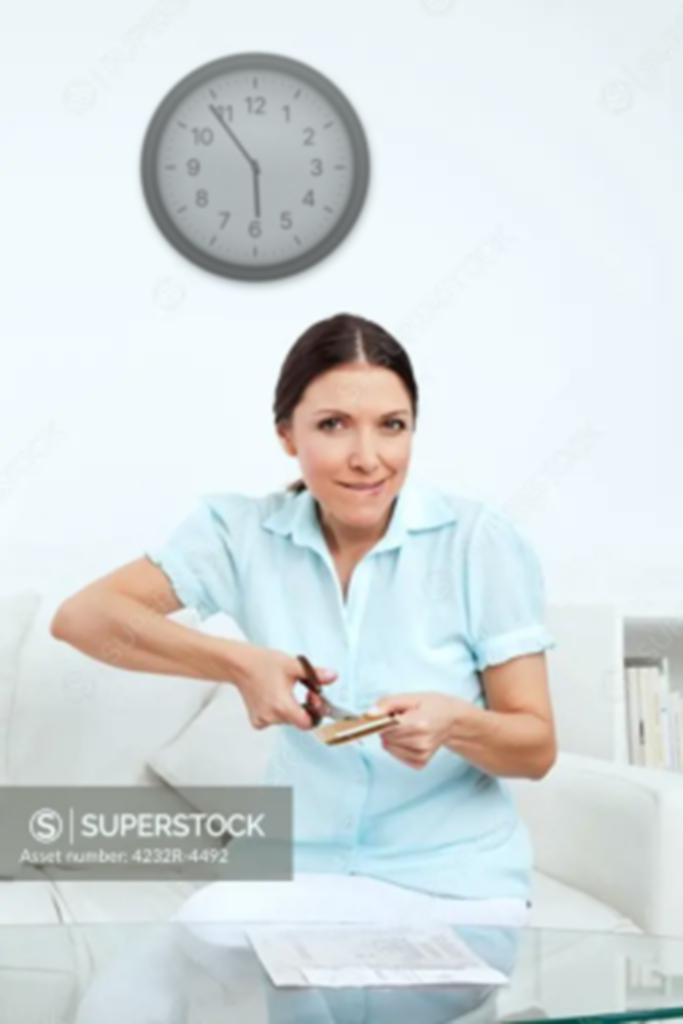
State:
5,54
